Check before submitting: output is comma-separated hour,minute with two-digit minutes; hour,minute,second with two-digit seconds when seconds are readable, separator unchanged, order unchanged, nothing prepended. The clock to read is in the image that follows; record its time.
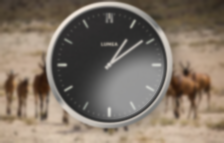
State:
1,09
